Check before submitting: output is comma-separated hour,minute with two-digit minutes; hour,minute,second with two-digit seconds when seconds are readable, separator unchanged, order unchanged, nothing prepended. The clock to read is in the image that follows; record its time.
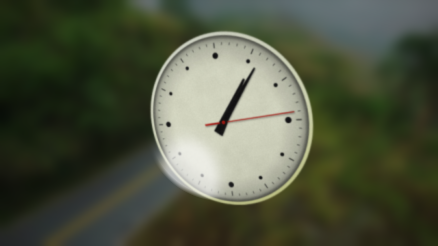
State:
1,06,14
